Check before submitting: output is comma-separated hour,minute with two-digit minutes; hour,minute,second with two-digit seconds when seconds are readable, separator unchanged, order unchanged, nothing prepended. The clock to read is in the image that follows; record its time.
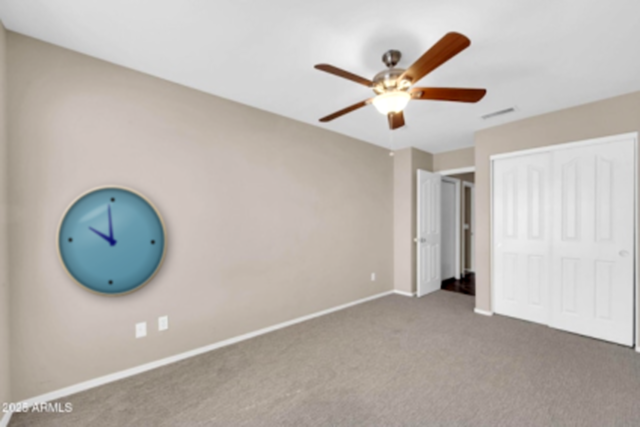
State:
9,59
